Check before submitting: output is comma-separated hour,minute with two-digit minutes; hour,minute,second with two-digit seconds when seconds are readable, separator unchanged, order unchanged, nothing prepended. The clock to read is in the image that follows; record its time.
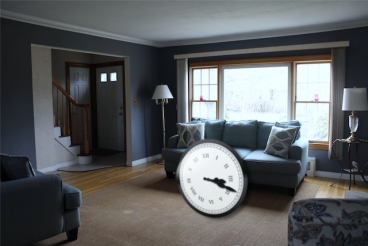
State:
3,19
